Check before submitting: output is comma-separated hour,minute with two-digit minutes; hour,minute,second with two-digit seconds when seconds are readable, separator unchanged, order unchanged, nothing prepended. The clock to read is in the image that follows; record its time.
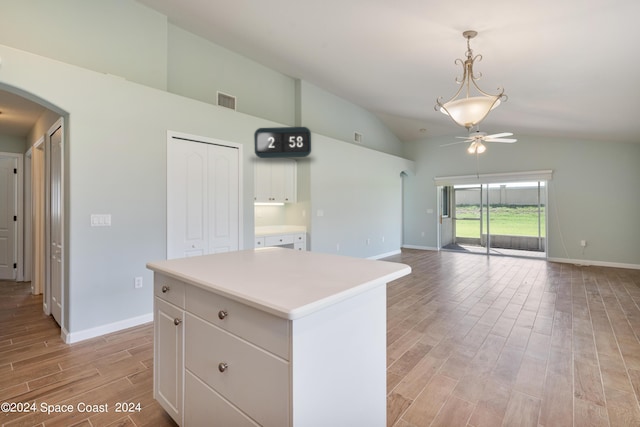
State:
2,58
